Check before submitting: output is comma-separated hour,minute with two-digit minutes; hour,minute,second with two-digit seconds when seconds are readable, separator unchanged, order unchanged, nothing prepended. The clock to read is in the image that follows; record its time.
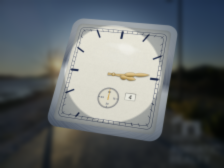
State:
3,14
